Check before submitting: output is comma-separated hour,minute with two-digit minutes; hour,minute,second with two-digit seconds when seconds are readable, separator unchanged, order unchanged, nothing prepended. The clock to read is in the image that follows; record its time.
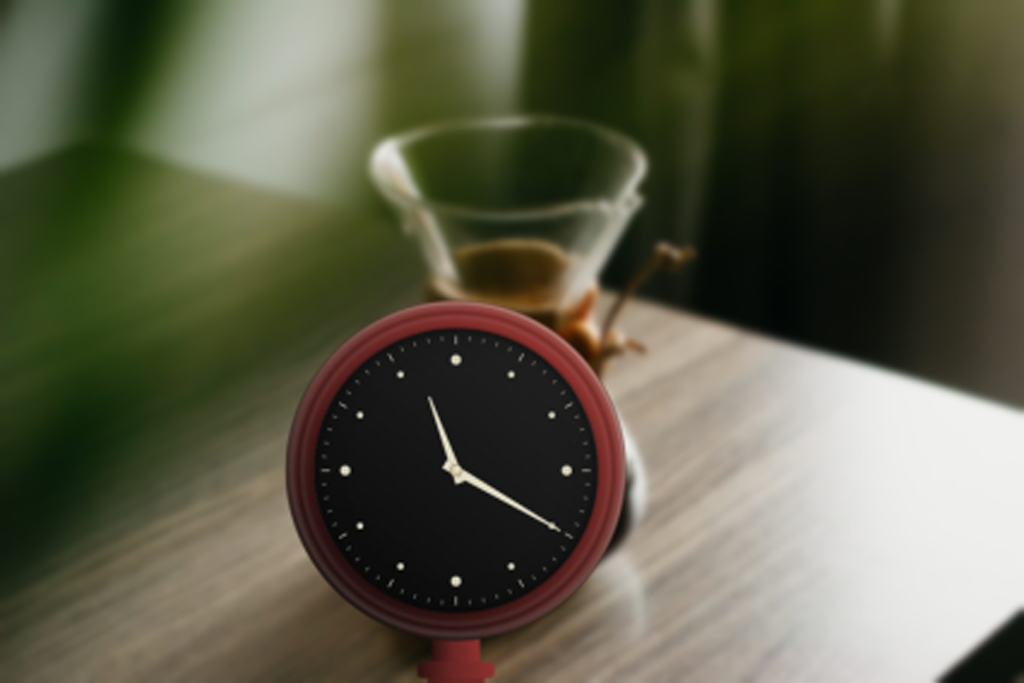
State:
11,20
